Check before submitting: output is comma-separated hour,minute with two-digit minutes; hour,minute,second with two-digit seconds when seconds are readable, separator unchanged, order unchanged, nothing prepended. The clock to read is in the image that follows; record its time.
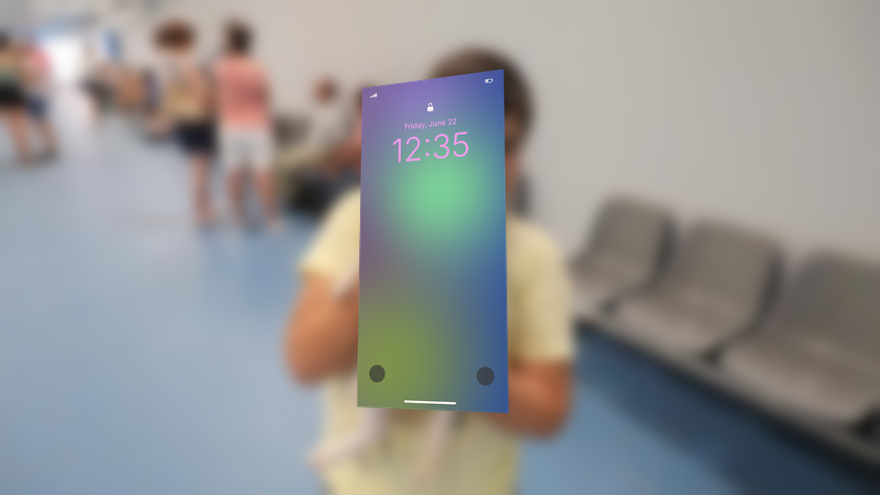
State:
12,35
